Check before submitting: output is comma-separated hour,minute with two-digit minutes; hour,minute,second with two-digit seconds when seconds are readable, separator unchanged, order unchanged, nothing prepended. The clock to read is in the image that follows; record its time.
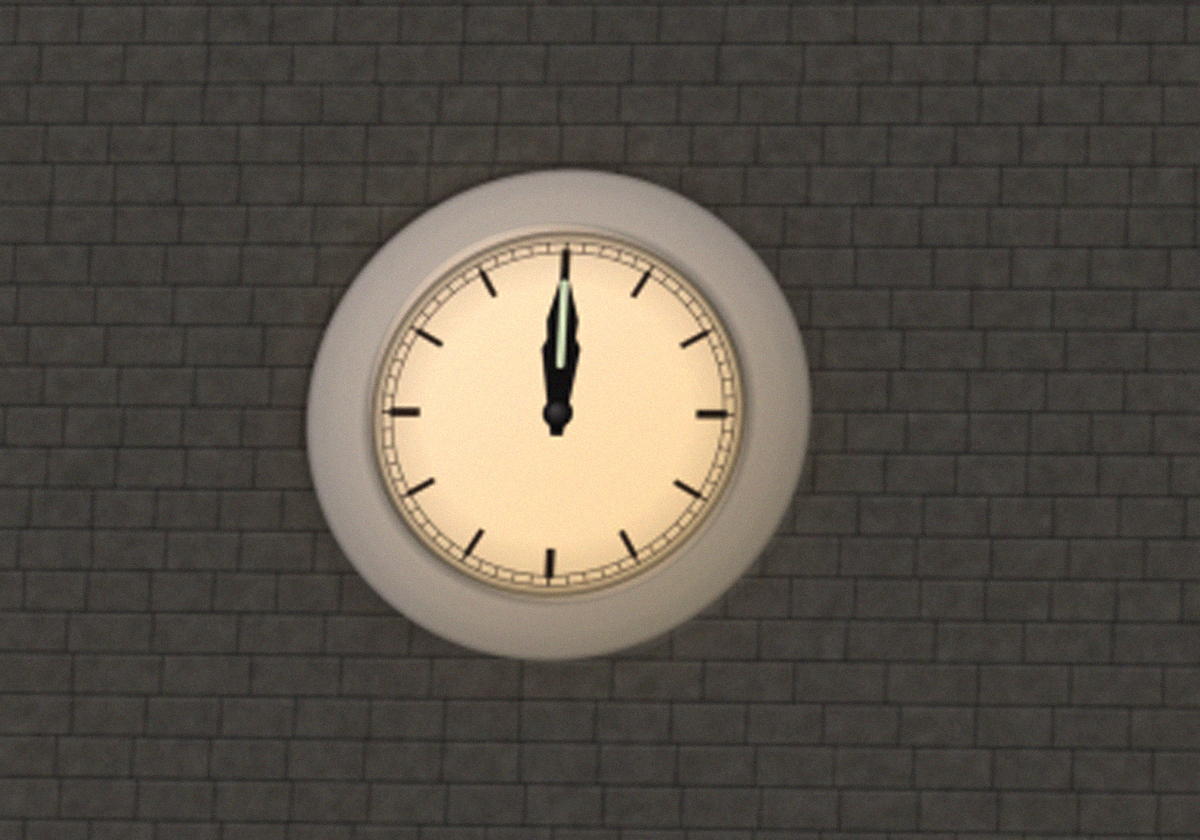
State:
12,00
